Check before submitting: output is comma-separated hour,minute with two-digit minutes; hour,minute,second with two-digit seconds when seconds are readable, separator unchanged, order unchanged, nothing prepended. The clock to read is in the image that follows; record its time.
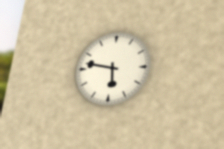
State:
5,47
